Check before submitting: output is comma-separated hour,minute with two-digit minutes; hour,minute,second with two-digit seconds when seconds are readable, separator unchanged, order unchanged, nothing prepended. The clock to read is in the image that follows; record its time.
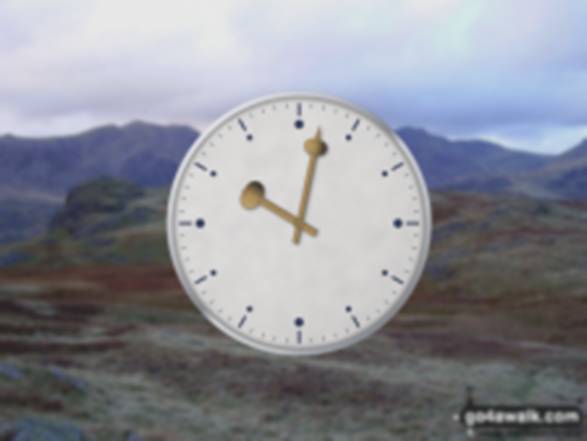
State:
10,02
